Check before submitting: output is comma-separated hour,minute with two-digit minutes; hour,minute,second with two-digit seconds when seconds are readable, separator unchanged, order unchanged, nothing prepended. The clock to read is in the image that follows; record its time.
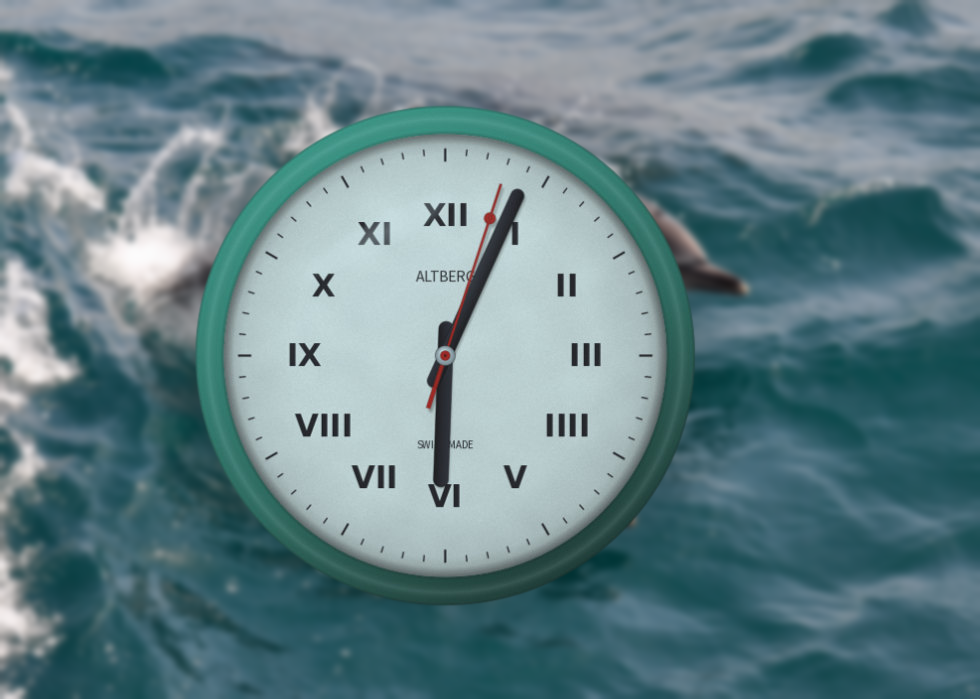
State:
6,04,03
